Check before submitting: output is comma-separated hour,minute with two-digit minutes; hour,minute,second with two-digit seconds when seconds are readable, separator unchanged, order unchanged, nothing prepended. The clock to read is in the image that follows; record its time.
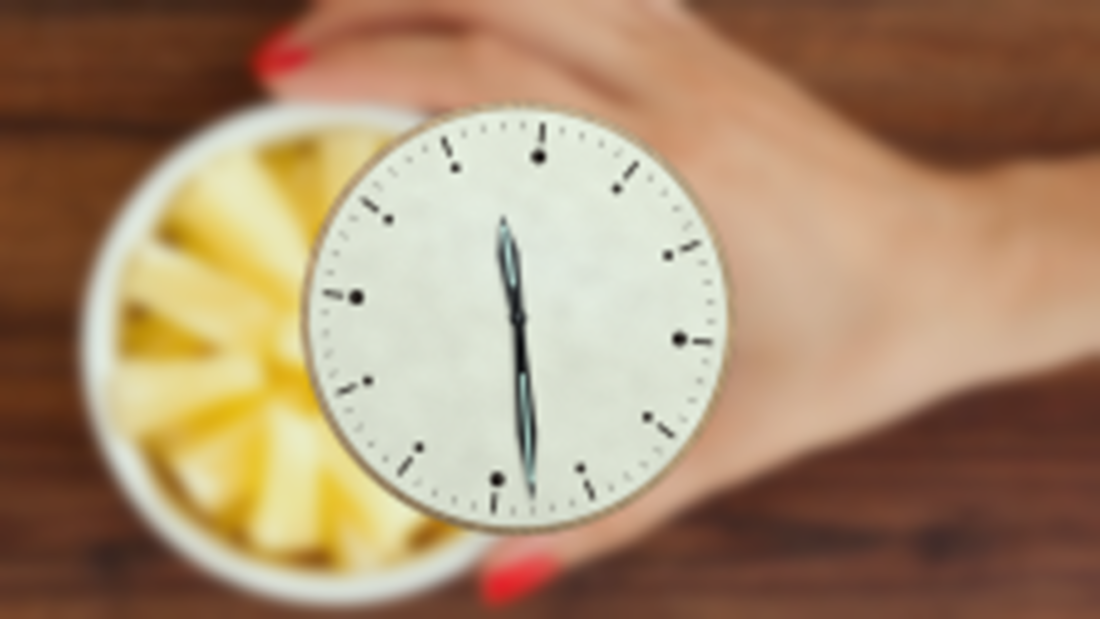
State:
11,28
